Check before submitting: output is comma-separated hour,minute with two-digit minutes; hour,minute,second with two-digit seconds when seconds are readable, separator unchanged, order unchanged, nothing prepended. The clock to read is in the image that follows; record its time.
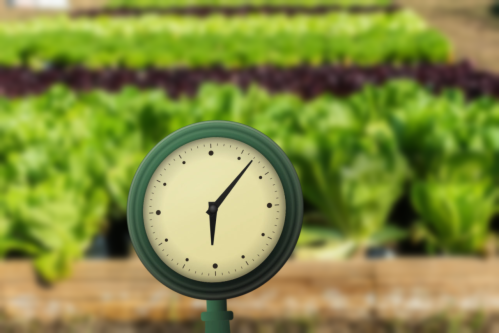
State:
6,07
